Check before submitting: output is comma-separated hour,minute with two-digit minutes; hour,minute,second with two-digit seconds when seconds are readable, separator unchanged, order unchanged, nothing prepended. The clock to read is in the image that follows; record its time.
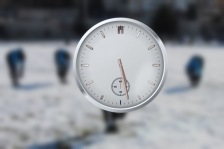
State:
5,28
